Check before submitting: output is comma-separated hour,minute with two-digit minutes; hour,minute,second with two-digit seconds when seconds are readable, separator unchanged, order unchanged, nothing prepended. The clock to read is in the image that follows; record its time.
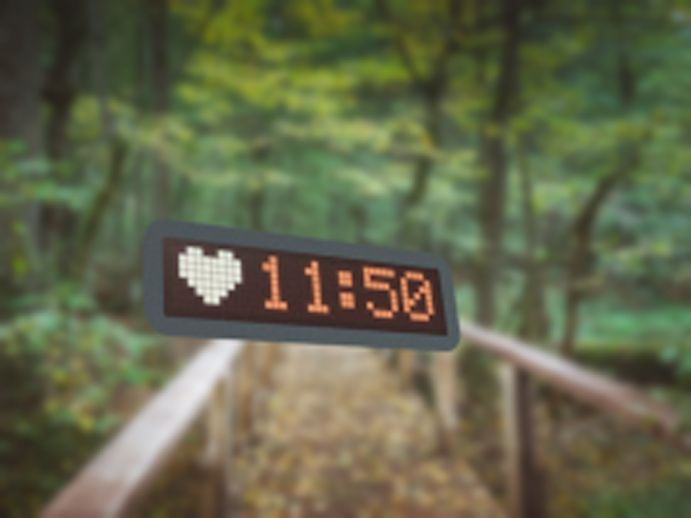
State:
11,50
